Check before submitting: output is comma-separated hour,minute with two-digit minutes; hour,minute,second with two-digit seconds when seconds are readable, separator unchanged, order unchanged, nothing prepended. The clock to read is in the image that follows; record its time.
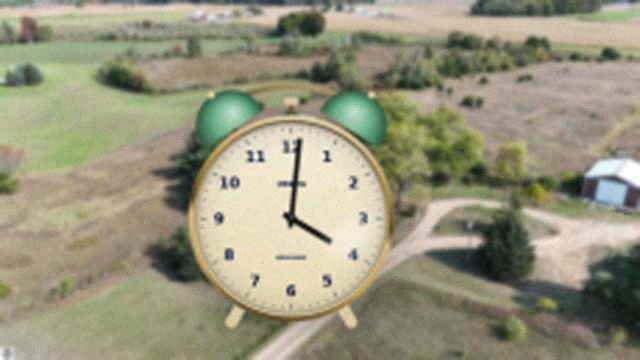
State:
4,01
